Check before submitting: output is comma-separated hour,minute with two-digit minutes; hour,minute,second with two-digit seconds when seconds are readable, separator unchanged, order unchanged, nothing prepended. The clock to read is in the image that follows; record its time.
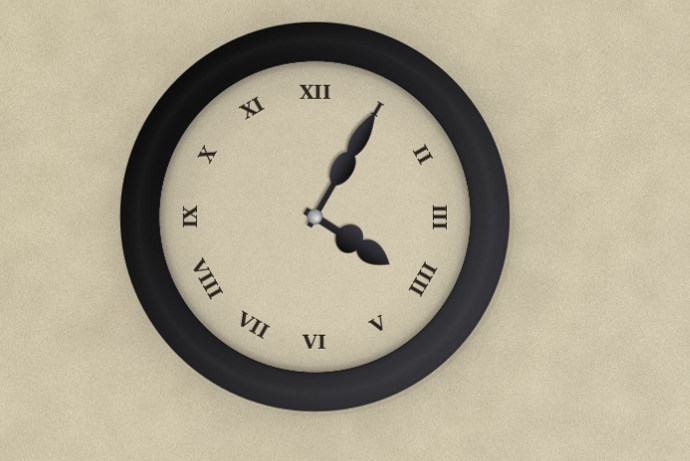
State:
4,05
